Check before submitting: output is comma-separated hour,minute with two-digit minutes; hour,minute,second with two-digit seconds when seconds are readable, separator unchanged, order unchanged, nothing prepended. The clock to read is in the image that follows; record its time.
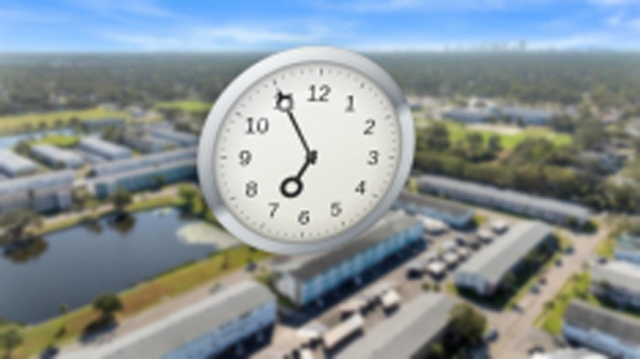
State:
6,55
